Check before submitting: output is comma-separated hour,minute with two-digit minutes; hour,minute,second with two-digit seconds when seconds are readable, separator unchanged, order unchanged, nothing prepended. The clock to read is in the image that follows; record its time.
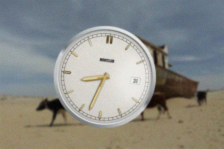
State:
8,33
